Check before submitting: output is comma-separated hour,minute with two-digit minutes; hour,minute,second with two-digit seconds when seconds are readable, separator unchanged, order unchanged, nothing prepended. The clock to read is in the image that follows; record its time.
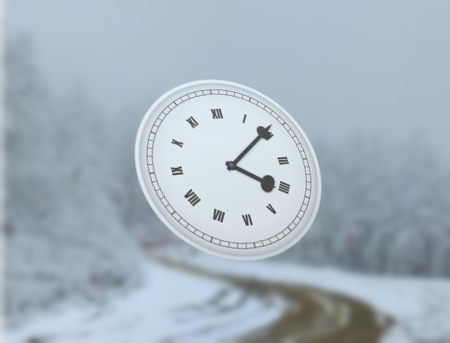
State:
4,09
